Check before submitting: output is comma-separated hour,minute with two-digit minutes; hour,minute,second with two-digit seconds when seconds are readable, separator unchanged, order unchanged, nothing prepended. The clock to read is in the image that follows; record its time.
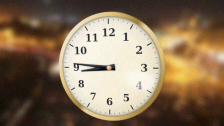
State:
8,46
